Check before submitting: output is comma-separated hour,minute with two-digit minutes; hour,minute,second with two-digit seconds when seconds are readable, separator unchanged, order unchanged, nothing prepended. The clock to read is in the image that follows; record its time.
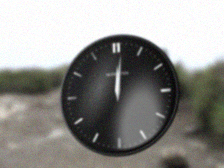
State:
12,01
